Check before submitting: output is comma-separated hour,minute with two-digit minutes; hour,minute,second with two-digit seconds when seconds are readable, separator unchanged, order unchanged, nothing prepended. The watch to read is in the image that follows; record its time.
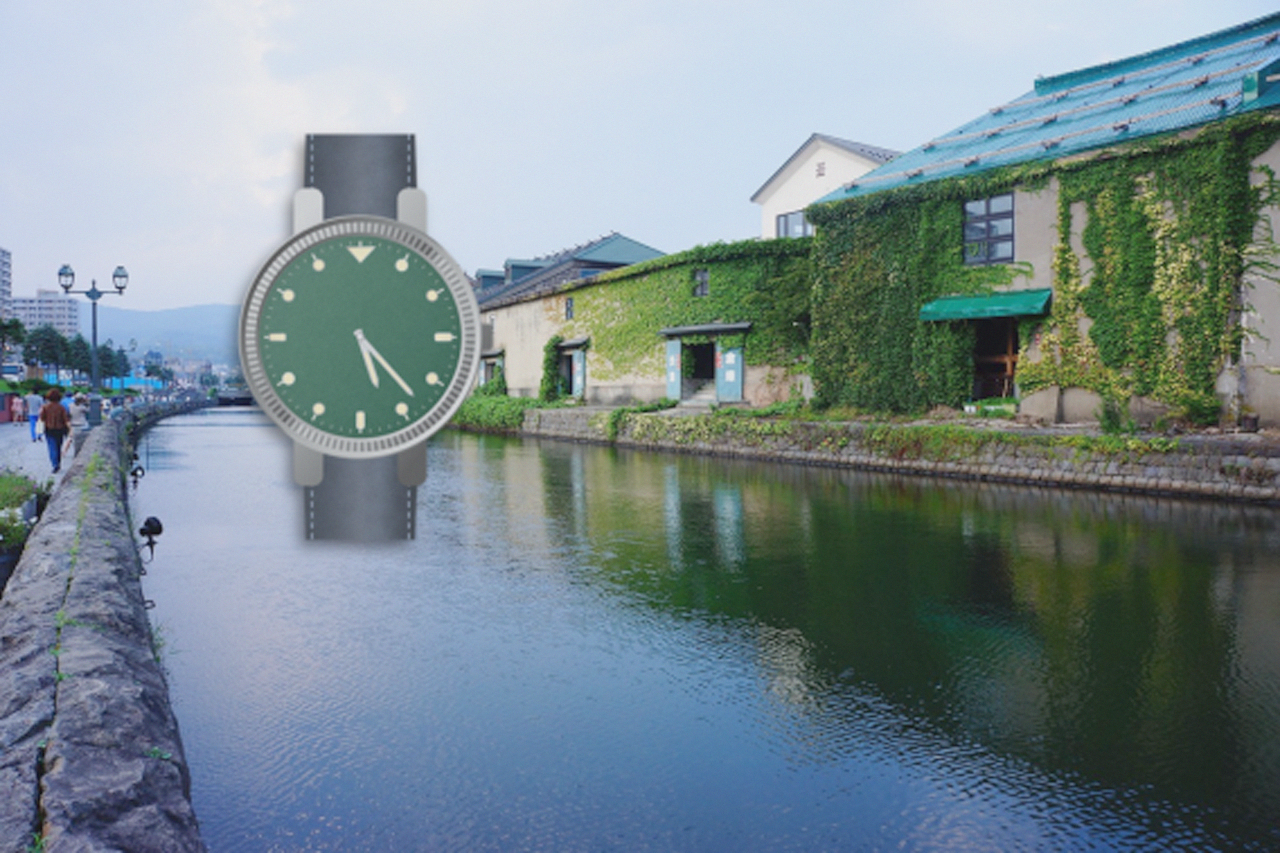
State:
5,23
